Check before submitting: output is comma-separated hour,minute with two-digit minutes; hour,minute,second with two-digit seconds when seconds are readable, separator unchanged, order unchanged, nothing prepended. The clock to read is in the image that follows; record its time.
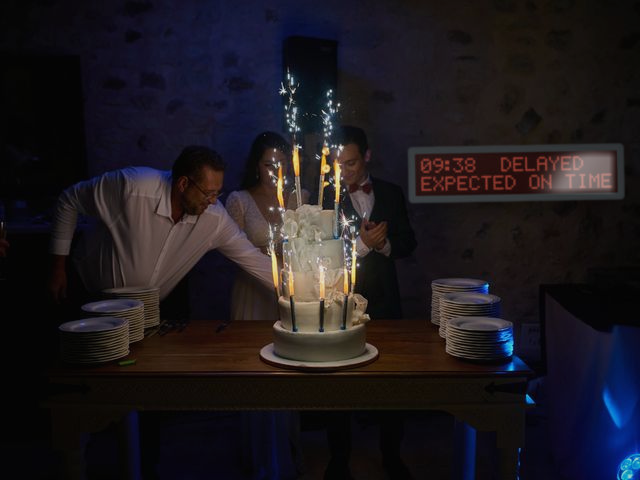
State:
9,38
